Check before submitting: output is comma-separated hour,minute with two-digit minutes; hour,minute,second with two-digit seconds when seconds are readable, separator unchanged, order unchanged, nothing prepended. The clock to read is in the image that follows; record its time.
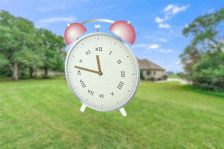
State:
11,47
